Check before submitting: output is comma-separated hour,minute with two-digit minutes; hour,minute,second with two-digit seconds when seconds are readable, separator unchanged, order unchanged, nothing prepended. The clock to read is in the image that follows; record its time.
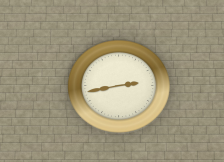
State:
2,43
